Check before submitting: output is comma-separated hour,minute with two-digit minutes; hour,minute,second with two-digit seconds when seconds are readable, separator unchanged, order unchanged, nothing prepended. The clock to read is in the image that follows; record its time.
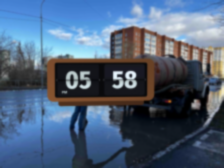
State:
5,58
